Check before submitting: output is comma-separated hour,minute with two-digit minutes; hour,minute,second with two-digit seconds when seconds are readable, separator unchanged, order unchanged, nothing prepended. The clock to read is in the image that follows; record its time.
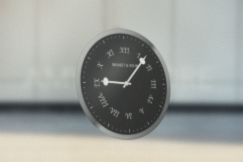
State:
9,07
